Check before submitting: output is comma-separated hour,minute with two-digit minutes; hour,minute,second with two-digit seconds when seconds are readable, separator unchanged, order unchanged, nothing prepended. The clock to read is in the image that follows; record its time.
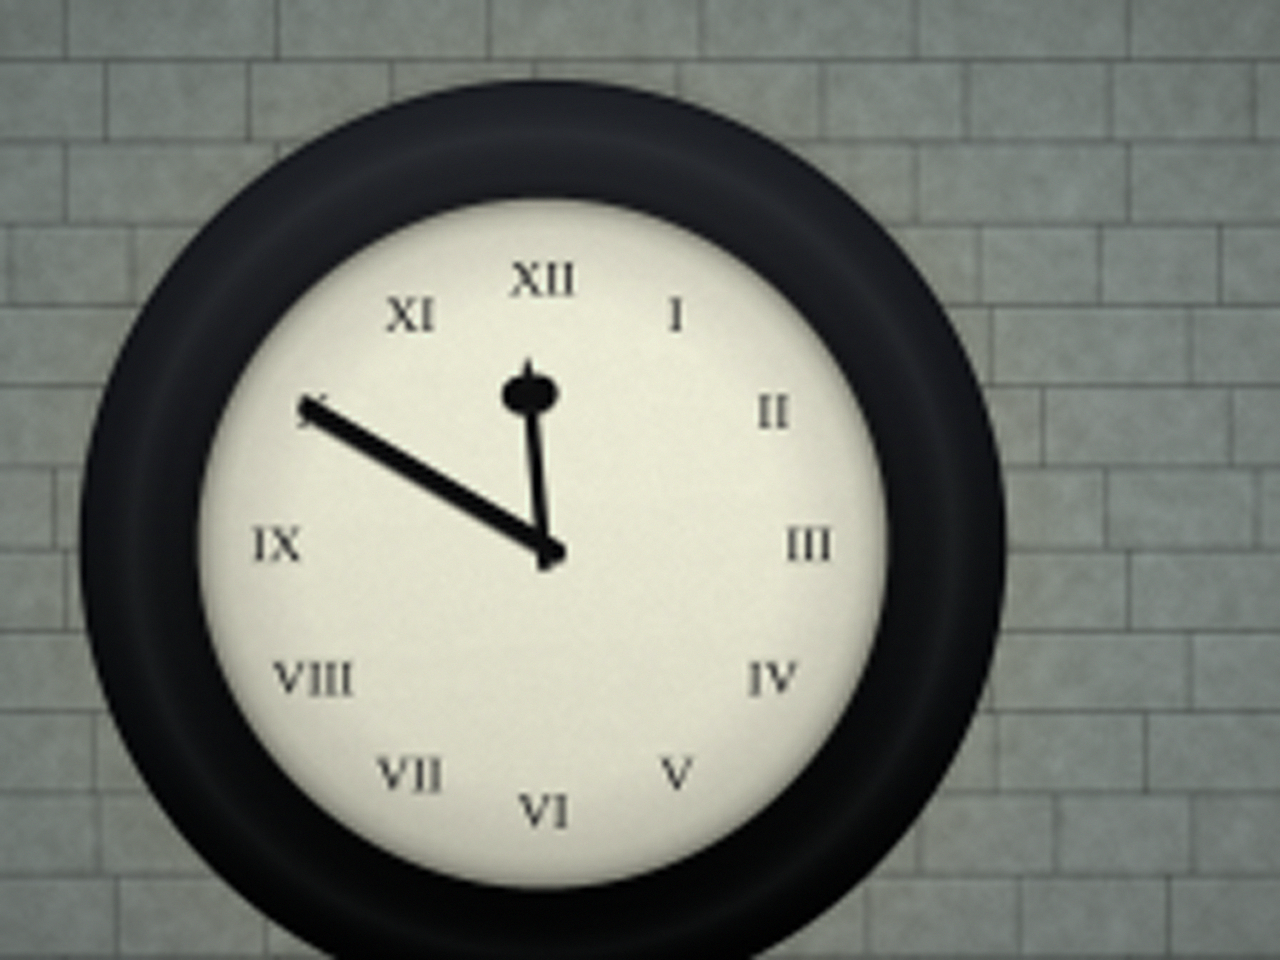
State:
11,50
